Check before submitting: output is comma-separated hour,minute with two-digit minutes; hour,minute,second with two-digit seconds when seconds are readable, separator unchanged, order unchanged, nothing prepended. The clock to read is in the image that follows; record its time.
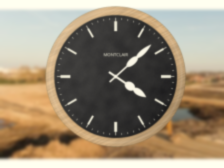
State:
4,08
